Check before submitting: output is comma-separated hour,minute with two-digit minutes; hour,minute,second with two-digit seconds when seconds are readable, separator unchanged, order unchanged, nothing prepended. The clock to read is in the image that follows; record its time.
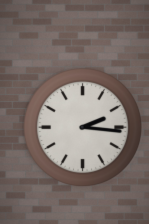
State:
2,16
